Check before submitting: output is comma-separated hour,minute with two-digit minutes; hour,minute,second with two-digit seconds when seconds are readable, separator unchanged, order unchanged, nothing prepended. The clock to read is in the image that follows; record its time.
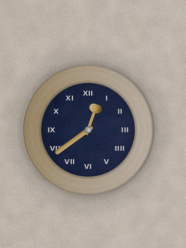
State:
12,39
